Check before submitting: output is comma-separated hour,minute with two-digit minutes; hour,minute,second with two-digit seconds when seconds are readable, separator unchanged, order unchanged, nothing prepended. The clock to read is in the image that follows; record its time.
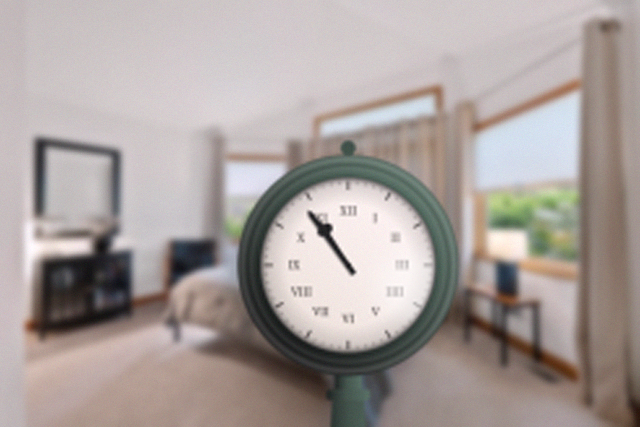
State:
10,54
